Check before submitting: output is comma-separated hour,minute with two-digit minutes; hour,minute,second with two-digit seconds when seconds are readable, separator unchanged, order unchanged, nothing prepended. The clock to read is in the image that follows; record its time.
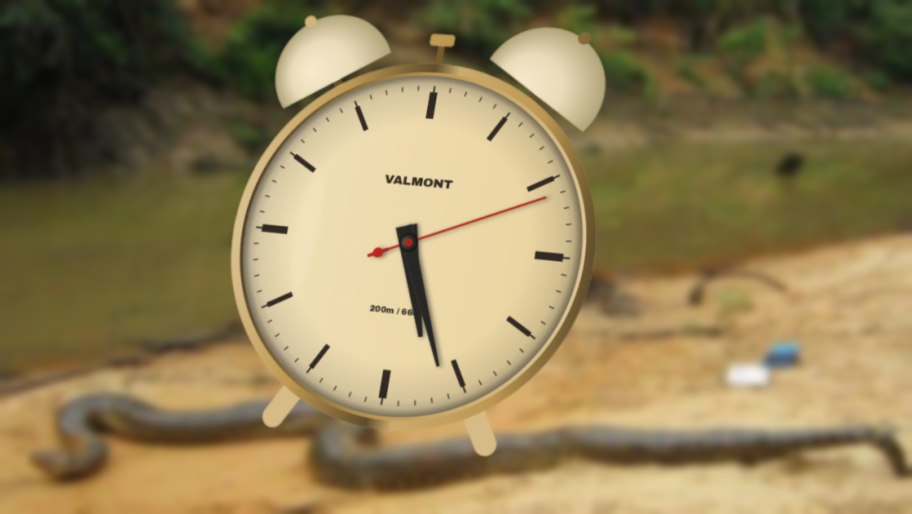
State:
5,26,11
